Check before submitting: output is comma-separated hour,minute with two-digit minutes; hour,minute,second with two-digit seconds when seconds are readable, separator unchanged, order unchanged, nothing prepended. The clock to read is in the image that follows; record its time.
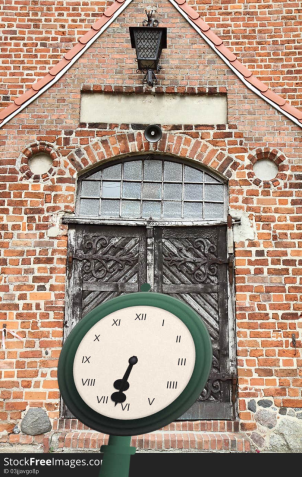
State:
6,32
